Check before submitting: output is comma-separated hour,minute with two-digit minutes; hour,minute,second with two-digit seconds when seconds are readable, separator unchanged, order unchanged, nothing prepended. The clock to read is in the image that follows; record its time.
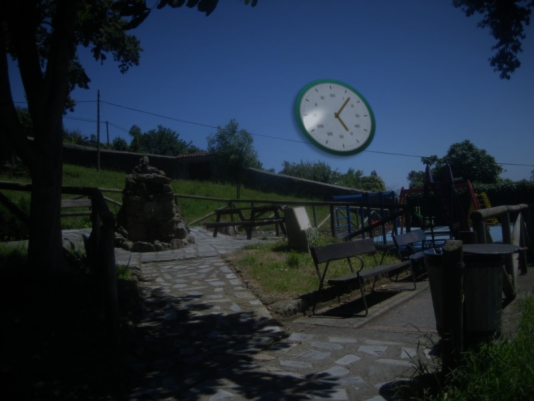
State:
5,07
